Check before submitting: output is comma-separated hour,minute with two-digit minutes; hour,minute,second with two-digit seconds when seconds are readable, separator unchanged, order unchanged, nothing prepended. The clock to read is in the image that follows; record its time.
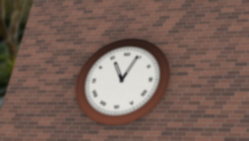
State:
11,04
